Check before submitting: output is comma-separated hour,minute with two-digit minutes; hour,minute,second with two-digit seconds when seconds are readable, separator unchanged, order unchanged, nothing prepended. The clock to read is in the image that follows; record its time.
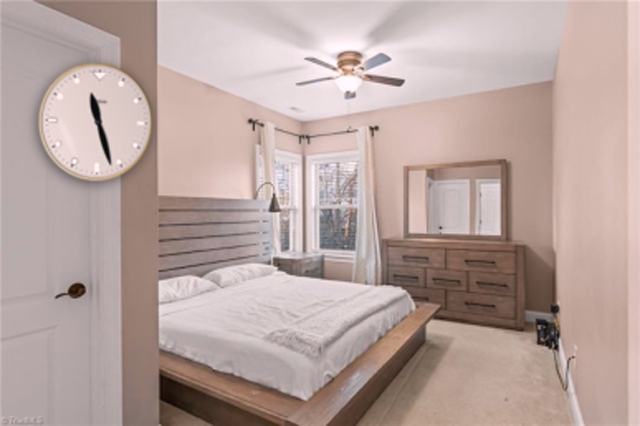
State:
11,27
